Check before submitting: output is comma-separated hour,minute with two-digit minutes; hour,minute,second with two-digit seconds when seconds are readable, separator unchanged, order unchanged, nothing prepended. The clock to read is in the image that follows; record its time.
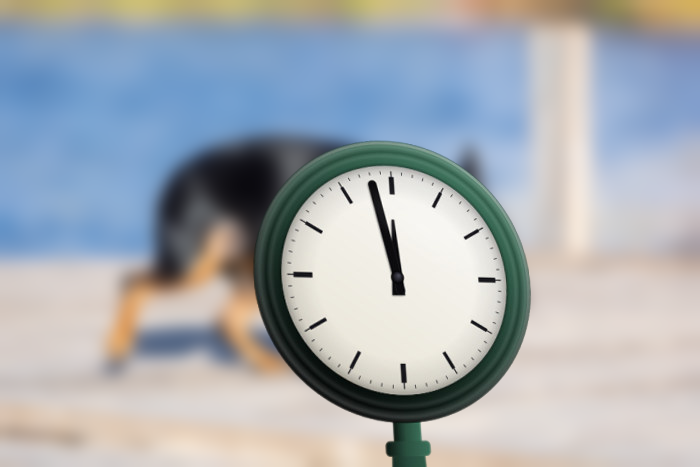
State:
11,58
